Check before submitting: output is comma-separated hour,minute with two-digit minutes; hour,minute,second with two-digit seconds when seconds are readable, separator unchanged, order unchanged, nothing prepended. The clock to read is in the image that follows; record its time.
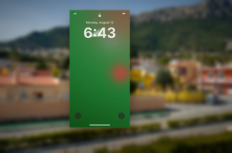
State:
6,43
